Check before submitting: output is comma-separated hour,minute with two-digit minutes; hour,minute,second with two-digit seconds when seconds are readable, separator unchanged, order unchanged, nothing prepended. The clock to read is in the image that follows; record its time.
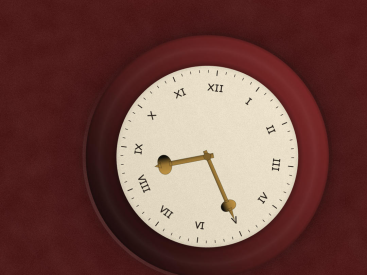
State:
8,25
